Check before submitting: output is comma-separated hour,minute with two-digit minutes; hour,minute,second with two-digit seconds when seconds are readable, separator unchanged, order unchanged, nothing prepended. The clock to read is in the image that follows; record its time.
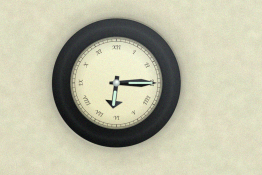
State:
6,15
